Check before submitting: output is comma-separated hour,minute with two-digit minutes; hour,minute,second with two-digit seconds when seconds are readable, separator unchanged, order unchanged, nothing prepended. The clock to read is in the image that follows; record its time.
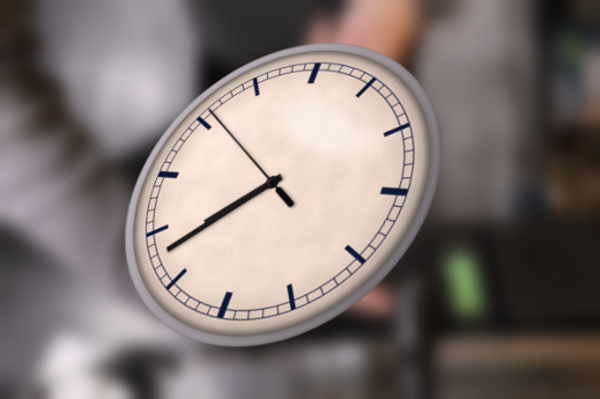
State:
7,37,51
